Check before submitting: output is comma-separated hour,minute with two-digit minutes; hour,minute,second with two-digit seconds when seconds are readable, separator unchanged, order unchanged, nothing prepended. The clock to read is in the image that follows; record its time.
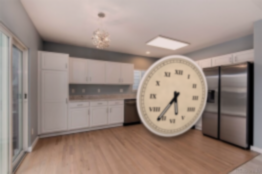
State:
5,36
